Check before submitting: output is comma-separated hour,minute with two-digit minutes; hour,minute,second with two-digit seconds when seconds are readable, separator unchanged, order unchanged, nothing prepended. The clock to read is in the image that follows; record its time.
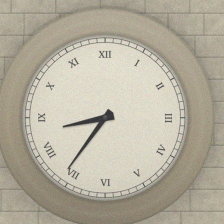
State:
8,36
